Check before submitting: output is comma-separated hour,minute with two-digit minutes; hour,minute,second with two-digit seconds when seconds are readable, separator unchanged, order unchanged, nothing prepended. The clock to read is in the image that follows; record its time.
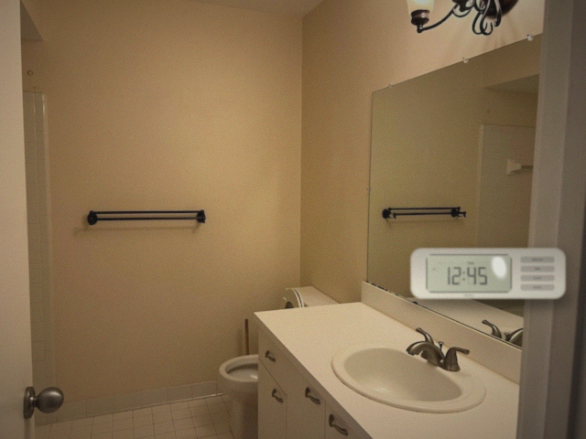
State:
12,45
